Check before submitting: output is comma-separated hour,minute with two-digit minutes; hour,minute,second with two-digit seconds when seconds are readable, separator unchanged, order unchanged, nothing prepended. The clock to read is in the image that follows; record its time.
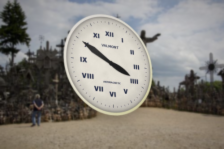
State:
3,50
